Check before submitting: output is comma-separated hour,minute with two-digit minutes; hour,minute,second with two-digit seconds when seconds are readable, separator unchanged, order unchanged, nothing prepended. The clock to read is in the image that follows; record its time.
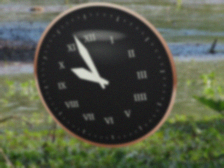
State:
9,57
